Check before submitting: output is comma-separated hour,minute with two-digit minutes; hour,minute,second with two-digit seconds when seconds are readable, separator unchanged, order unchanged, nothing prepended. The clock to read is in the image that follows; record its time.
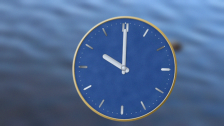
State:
10,00
